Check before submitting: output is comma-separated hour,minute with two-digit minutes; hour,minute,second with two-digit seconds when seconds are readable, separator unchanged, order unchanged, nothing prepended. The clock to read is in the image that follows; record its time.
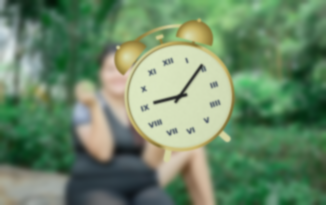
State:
9,09
